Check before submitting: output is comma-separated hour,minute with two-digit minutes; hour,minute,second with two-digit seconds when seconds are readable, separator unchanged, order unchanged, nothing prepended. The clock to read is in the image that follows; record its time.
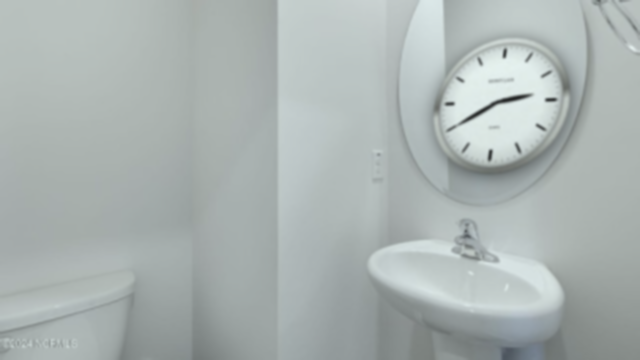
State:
2,40
